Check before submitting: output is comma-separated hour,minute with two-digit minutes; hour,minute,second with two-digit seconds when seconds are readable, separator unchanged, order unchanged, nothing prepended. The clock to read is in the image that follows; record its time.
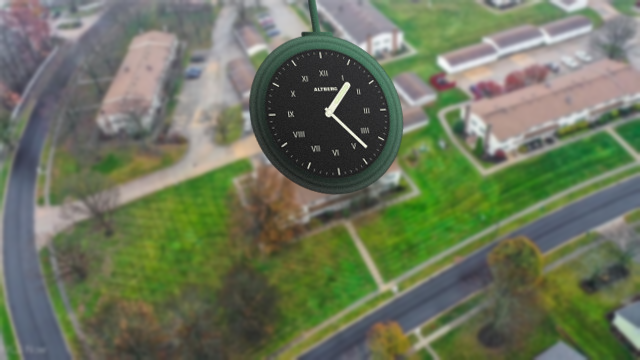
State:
1,23
